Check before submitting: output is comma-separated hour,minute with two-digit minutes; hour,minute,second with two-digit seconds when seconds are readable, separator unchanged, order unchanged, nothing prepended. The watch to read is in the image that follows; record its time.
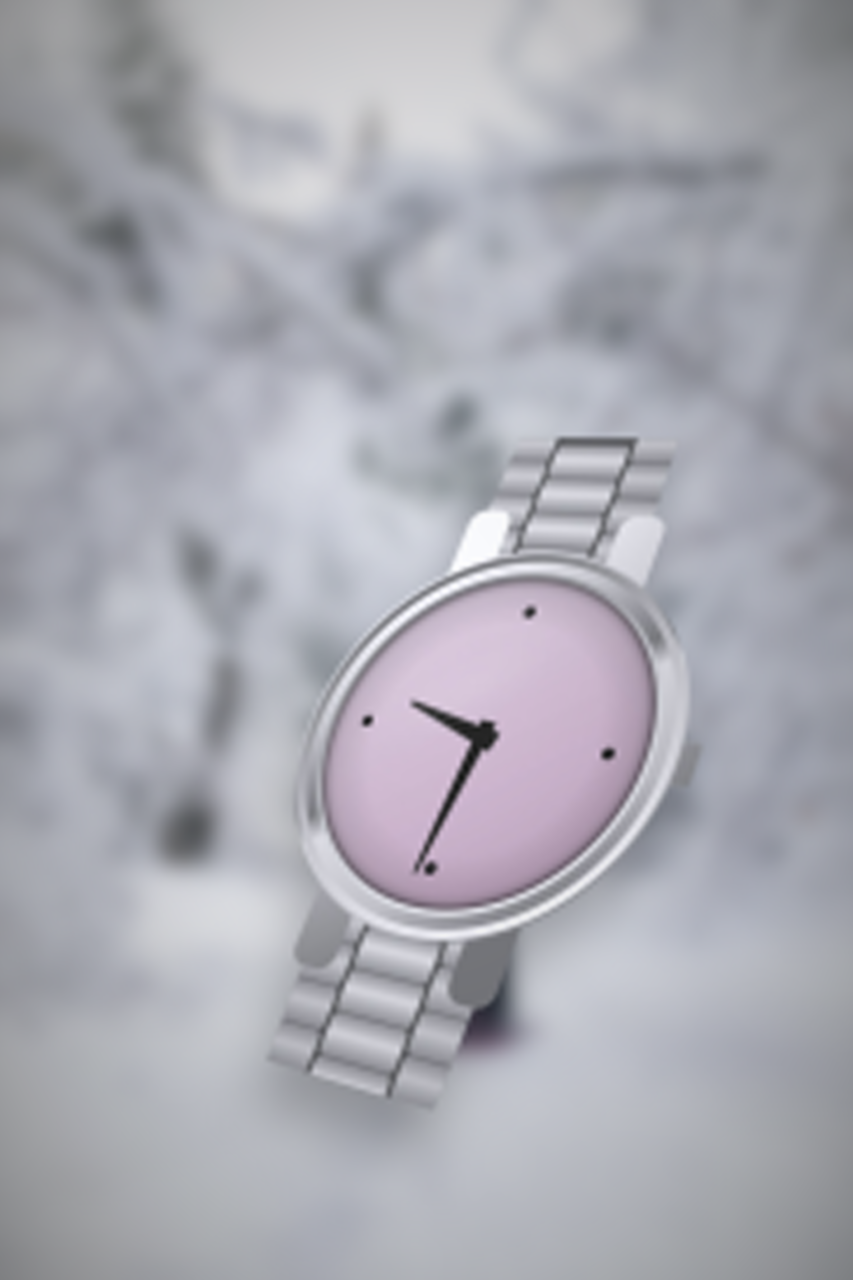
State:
9,31
